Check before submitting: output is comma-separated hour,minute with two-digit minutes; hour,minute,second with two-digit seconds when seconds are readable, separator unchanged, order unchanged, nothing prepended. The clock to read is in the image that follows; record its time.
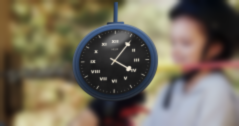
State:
4,06
